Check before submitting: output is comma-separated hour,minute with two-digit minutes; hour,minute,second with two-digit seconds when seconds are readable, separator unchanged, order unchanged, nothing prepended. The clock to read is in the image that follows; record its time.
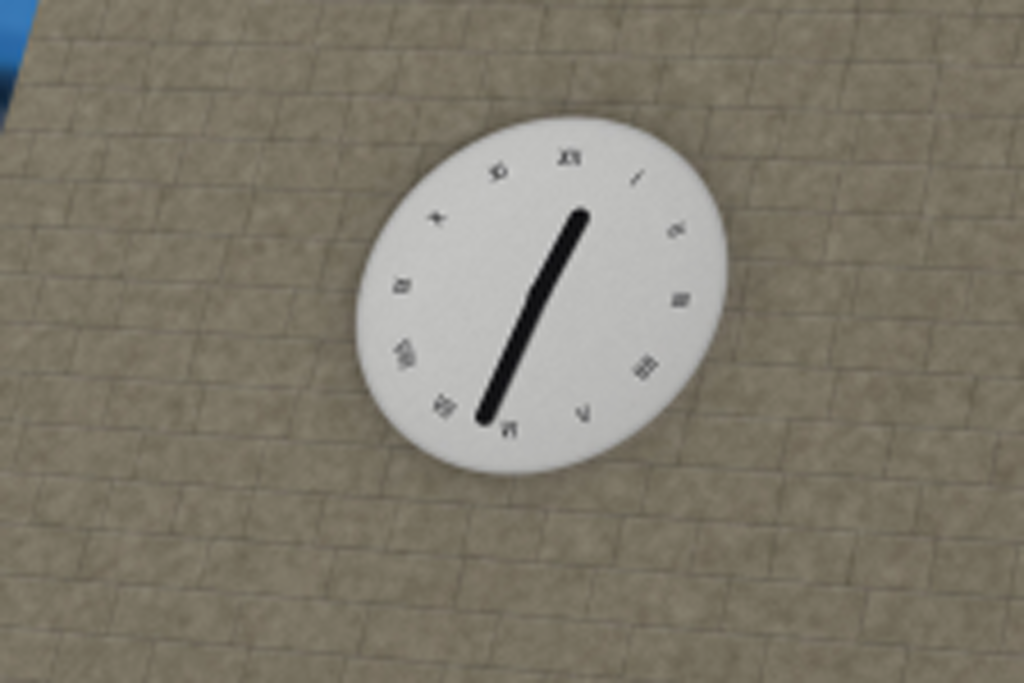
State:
12,32
